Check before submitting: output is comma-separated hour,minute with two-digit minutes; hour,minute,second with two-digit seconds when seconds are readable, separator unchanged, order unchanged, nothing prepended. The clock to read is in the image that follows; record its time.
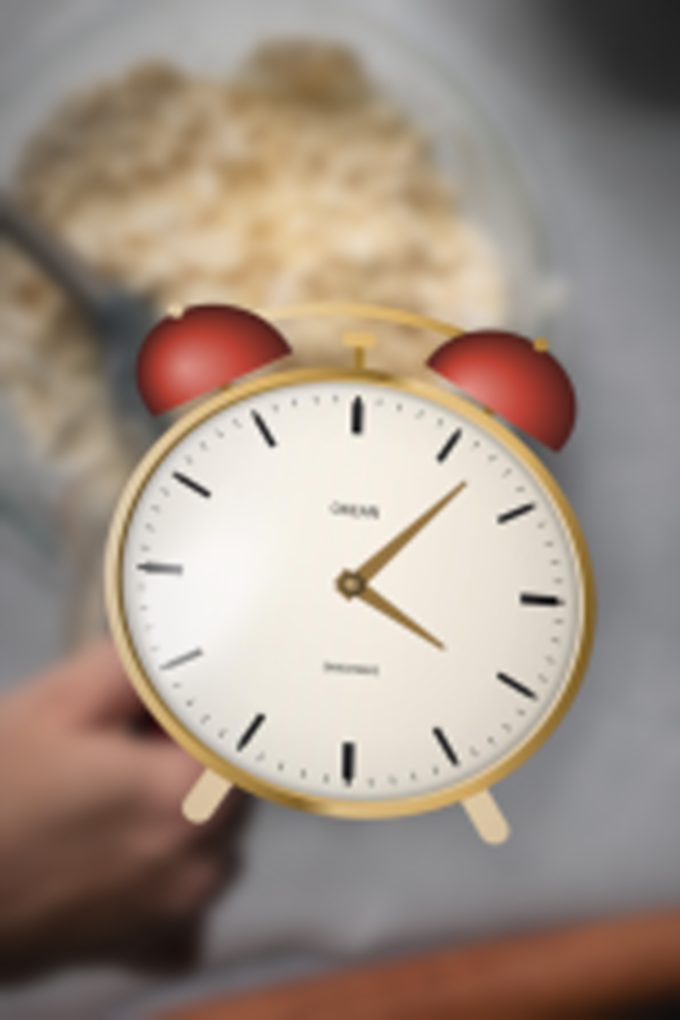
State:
4,07
